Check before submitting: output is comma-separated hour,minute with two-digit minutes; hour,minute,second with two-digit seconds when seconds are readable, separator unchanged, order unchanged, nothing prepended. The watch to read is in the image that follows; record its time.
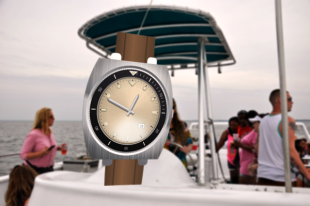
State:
12,49
